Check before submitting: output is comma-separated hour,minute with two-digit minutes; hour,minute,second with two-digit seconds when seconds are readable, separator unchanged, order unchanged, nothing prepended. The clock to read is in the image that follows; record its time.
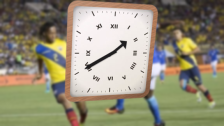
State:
1,40
